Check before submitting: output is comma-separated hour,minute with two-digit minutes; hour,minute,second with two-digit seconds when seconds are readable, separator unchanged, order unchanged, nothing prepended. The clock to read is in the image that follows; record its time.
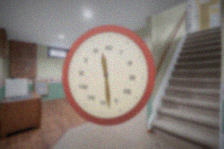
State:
11,28
